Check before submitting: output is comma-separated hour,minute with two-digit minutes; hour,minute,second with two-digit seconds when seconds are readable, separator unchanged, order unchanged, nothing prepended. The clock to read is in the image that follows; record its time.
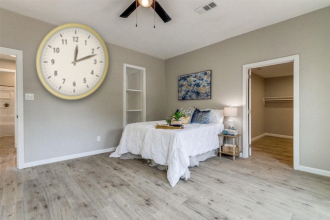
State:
12,12
